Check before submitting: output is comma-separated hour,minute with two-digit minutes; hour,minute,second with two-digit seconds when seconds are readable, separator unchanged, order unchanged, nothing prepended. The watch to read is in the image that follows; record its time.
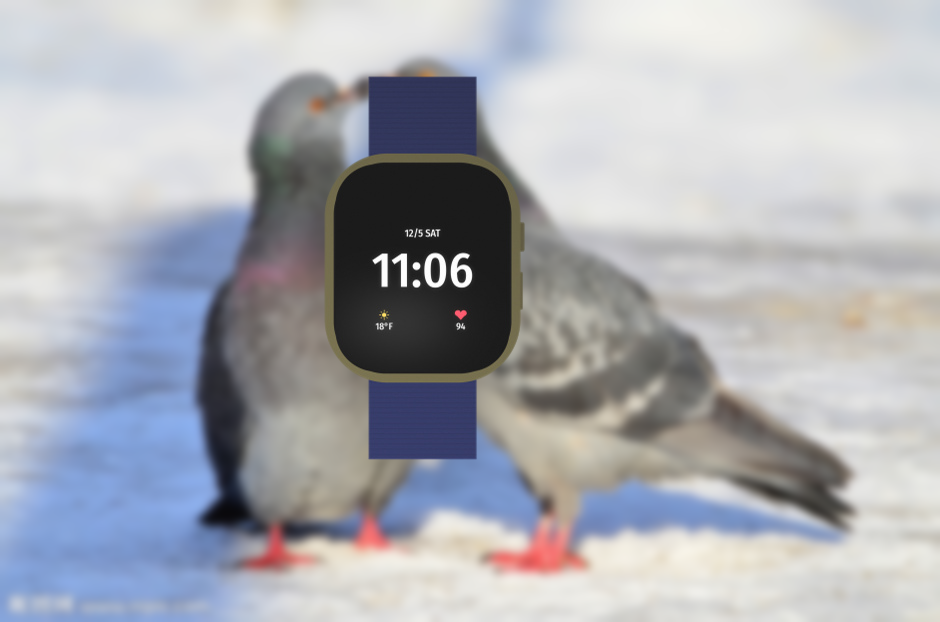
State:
11,06
